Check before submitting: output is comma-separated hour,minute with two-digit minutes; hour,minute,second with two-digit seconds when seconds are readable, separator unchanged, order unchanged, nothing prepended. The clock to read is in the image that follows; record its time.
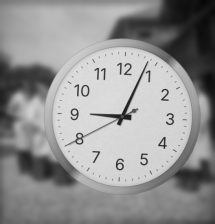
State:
9,03,40
